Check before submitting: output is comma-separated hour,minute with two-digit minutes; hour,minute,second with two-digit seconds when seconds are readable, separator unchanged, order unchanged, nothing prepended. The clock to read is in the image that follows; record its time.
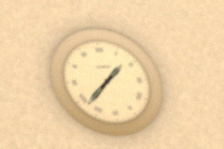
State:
1,38
